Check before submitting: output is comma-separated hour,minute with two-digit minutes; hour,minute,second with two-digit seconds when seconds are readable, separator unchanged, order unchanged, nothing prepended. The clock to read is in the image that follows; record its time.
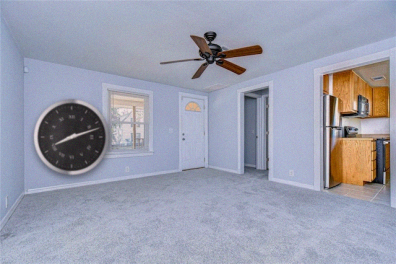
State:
8,12
